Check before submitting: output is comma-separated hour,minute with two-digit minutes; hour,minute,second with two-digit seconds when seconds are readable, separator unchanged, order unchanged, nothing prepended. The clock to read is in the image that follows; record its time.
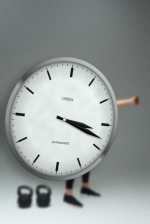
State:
3,18
